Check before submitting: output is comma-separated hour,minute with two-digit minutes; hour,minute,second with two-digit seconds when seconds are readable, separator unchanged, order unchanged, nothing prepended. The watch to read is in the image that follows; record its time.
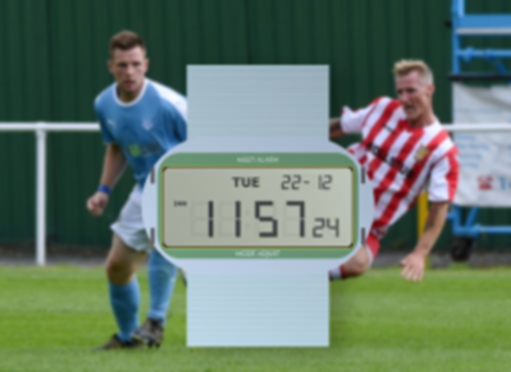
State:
11,57,24
